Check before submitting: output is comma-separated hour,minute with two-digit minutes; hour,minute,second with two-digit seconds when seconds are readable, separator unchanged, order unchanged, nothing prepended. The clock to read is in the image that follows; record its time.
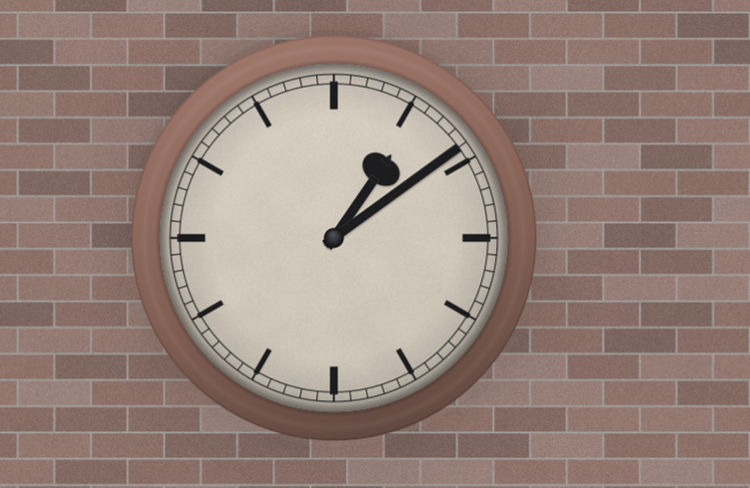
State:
1,09
